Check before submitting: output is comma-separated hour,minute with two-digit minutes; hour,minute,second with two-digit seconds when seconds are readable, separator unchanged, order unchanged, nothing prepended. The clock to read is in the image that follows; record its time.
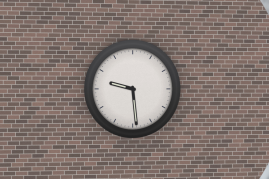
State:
9,29
